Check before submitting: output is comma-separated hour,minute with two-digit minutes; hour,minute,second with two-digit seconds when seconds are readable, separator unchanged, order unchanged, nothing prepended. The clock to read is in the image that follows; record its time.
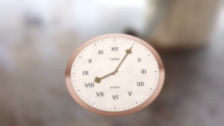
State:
8,05
